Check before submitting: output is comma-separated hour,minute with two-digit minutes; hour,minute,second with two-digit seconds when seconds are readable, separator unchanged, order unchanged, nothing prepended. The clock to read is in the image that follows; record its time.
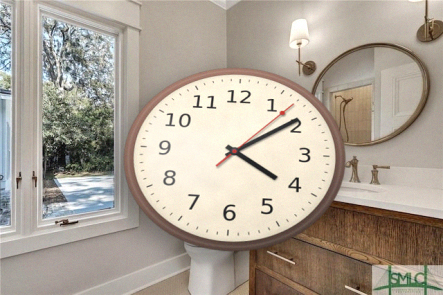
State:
4,09,07
